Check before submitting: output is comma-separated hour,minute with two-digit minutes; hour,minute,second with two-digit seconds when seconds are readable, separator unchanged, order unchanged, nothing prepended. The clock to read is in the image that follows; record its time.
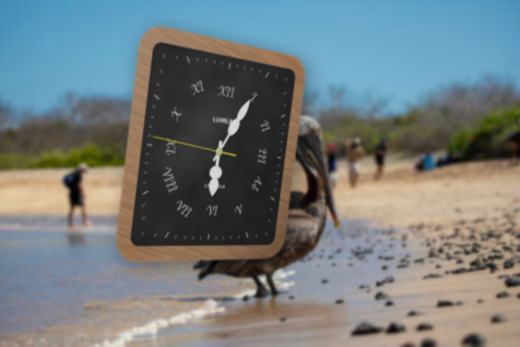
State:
6,04,46
